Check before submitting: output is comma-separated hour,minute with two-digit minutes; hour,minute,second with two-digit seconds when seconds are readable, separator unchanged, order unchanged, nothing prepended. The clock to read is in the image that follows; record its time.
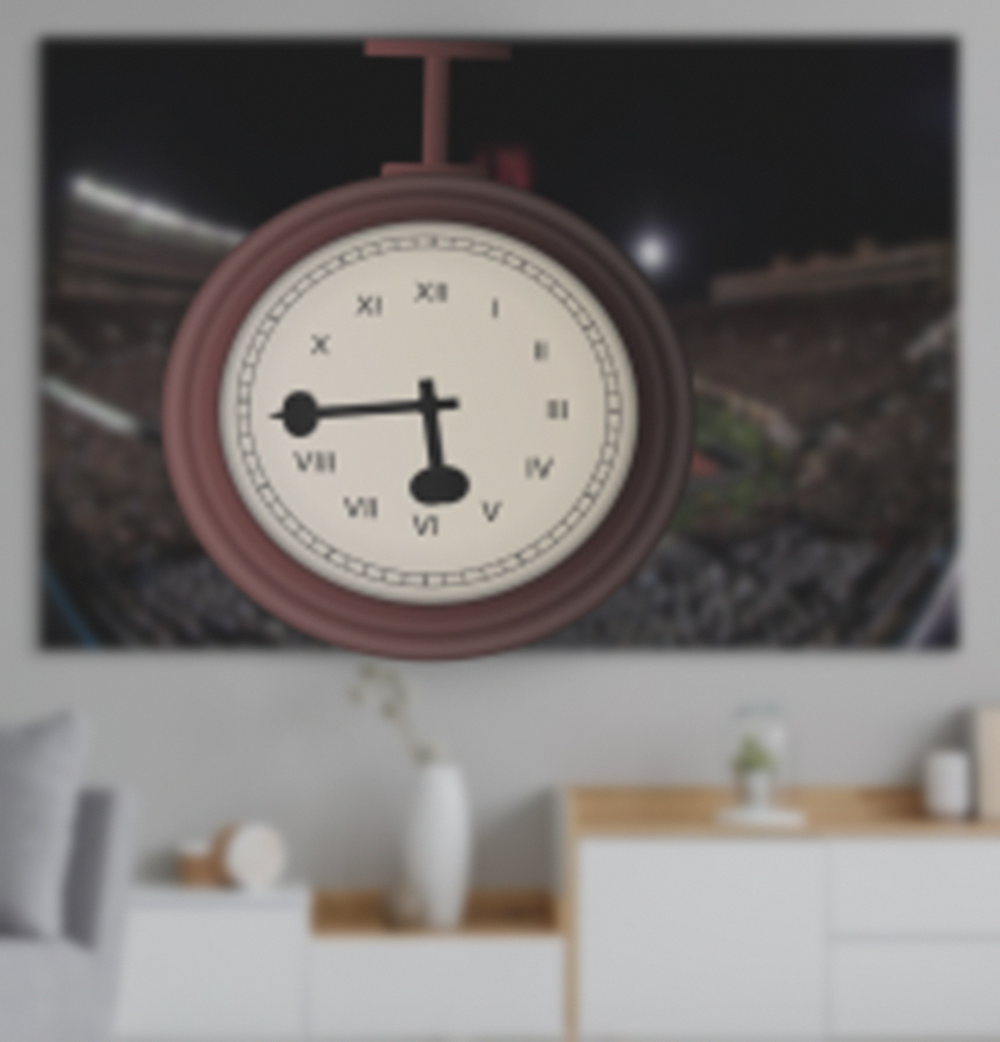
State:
5,44
